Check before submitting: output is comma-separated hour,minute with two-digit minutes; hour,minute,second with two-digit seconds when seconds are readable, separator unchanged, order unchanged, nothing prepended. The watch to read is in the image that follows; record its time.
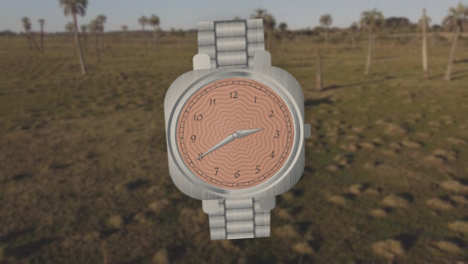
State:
2,40
